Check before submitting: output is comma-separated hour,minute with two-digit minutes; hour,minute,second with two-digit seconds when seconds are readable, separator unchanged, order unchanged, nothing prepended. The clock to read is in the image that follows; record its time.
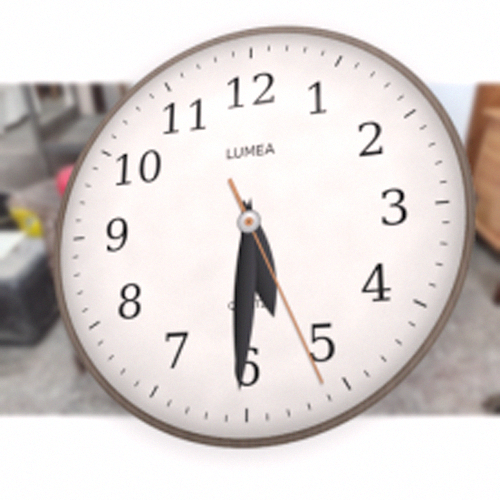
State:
5,30,26
